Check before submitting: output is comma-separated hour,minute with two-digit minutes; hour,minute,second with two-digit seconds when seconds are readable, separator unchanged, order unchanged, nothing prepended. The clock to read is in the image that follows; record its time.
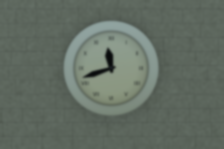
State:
11,42
